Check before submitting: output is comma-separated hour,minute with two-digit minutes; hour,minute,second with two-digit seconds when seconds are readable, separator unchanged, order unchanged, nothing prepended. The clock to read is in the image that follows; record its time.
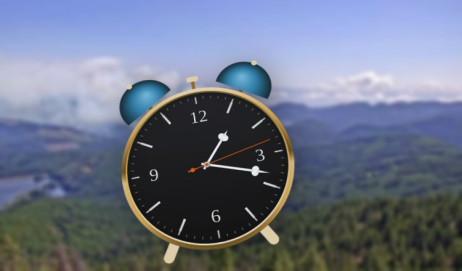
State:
1,18,13
